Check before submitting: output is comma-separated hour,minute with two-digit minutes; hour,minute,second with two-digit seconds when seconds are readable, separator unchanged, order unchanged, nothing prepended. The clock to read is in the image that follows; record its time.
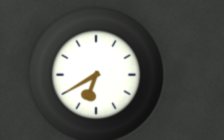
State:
6,40
